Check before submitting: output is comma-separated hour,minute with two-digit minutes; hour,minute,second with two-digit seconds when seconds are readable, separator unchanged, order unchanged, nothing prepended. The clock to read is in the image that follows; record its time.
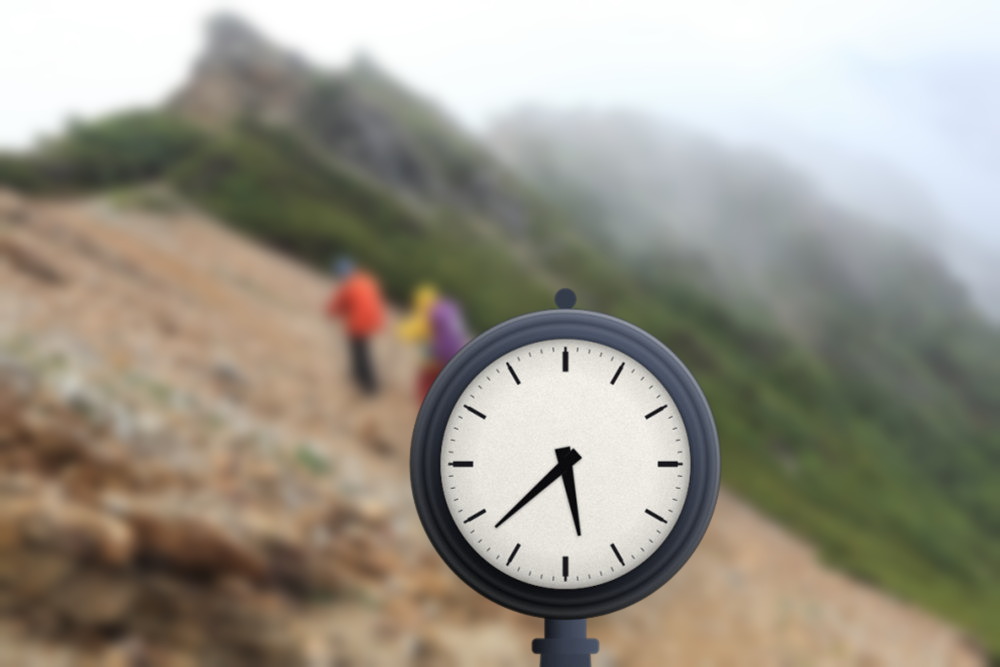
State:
5,38
